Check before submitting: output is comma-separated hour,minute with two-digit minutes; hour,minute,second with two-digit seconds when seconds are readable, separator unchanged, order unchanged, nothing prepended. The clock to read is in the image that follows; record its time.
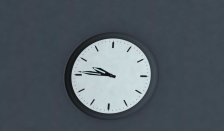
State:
9,46
